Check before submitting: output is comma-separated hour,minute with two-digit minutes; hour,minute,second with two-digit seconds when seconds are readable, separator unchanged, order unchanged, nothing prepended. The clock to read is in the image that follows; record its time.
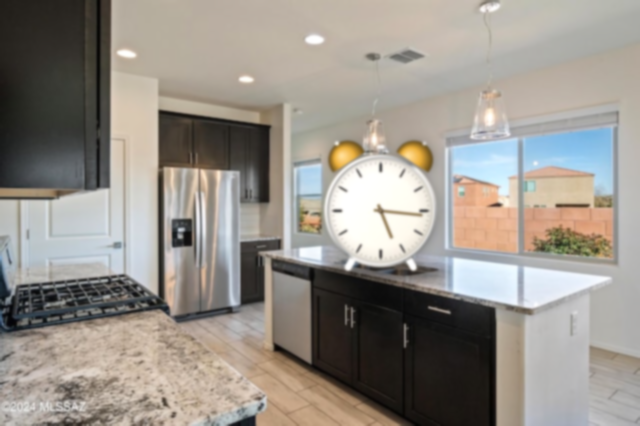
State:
5,16
